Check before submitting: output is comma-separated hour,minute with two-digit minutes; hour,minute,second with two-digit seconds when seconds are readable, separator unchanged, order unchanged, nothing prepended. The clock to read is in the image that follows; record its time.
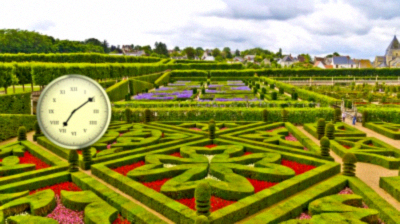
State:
7,09
